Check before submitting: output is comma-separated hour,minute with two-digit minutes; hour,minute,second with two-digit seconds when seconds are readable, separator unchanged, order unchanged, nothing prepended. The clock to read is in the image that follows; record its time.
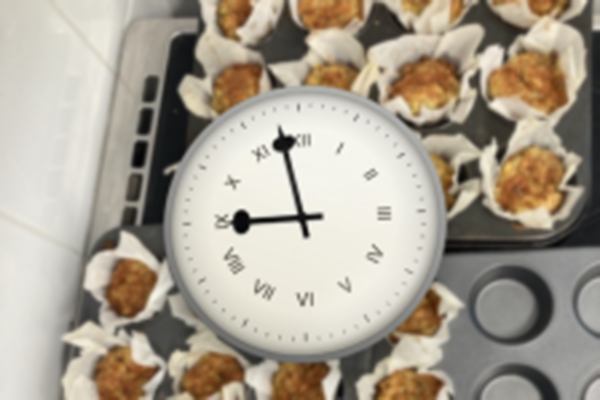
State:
8,58
